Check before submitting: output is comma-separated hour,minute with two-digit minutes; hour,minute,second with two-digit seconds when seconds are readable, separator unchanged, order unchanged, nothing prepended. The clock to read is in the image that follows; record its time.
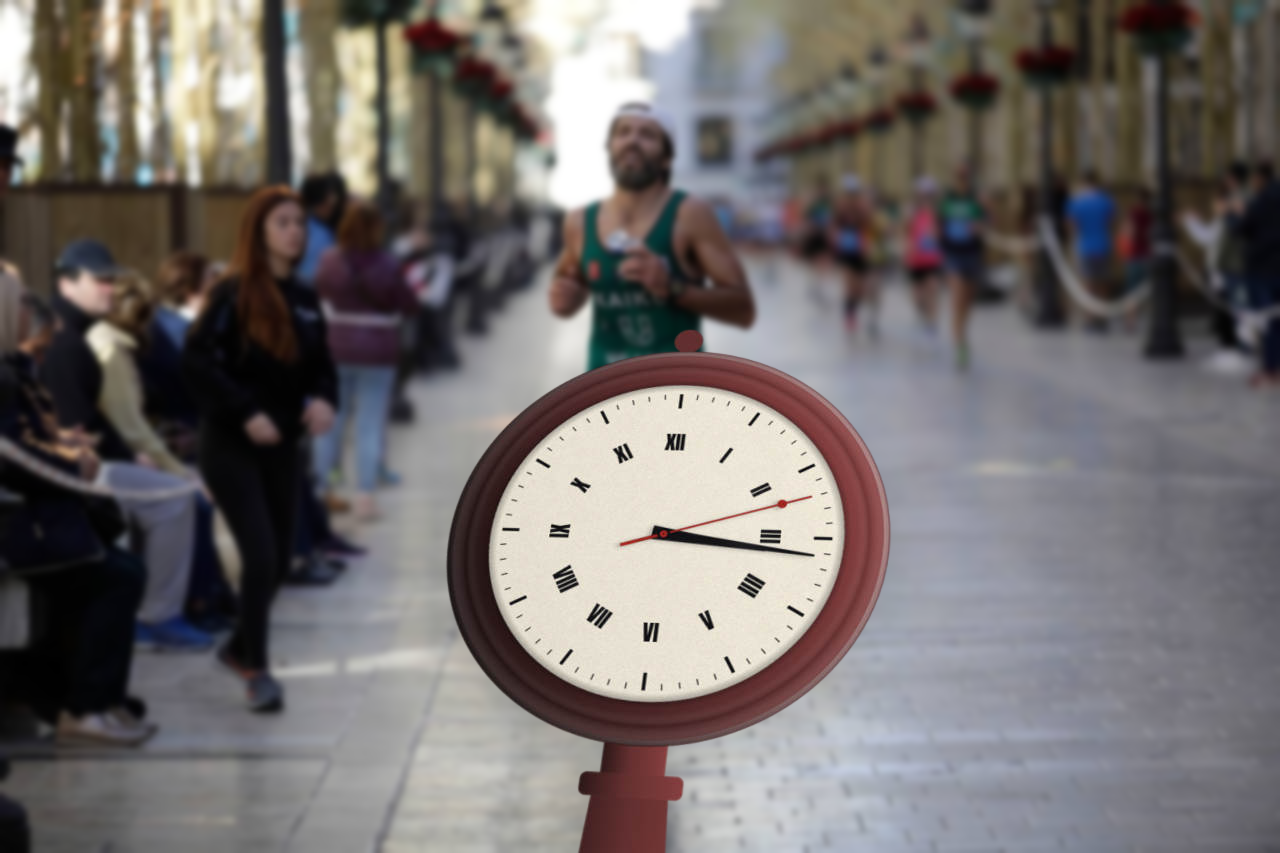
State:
3,16,12
